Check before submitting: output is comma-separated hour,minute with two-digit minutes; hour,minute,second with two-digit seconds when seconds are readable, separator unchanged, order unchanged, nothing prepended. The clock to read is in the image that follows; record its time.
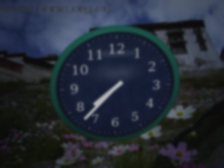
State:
7,37
